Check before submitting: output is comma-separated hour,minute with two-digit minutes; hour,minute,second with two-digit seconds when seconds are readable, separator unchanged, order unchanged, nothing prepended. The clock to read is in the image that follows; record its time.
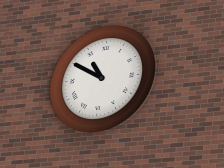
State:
10,50
